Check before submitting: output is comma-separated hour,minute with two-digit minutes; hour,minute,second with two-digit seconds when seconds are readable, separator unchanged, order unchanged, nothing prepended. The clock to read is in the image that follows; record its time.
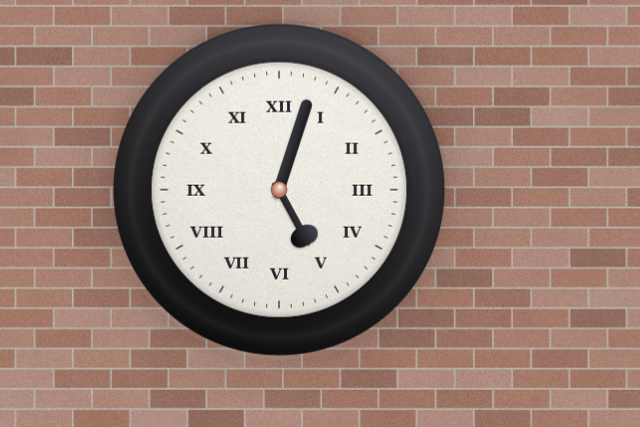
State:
5,03
